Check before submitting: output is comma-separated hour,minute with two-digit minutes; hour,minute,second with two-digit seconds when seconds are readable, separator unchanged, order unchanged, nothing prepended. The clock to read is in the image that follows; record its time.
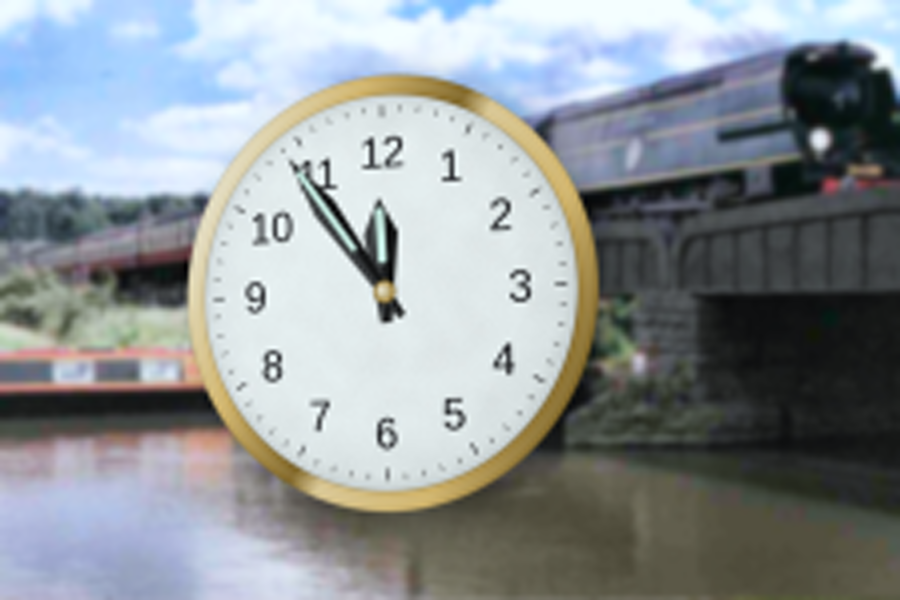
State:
11,54
